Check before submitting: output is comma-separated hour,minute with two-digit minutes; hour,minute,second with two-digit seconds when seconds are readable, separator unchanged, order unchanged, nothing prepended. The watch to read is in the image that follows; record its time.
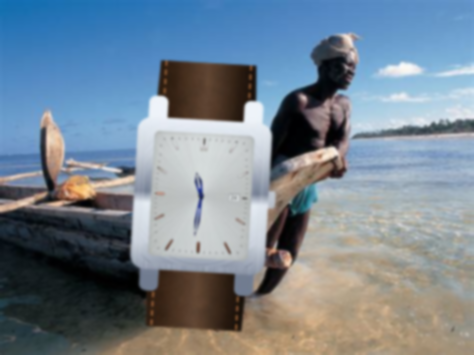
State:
11,31
